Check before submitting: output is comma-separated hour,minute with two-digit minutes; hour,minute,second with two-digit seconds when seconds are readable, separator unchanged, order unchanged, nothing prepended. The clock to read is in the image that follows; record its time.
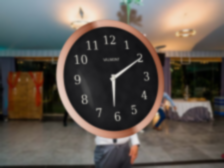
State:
6,10
